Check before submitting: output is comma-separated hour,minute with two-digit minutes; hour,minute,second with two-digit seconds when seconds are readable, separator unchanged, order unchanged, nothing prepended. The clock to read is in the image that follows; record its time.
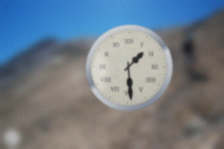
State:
1,29
